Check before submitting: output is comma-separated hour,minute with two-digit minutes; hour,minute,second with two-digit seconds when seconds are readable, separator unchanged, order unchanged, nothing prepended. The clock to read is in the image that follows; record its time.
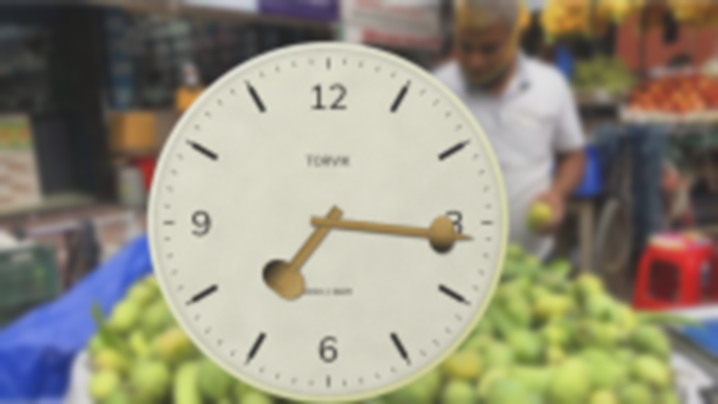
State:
7,16
